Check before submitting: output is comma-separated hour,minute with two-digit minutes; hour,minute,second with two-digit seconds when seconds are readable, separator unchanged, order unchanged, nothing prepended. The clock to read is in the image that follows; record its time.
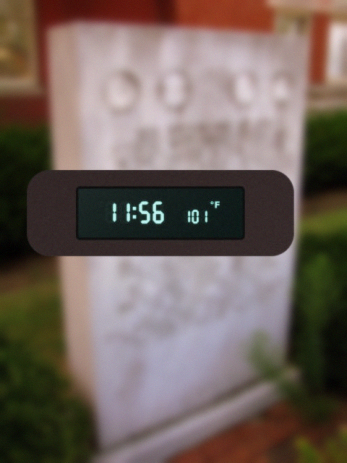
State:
11,56
